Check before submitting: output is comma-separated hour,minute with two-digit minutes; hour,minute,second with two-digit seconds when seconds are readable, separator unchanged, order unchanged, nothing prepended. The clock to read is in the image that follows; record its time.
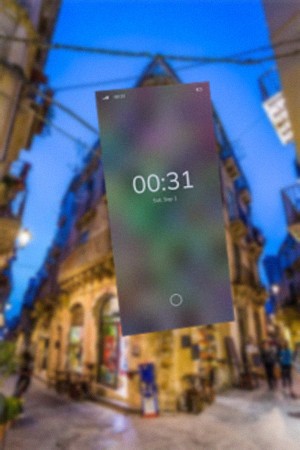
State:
0,31
